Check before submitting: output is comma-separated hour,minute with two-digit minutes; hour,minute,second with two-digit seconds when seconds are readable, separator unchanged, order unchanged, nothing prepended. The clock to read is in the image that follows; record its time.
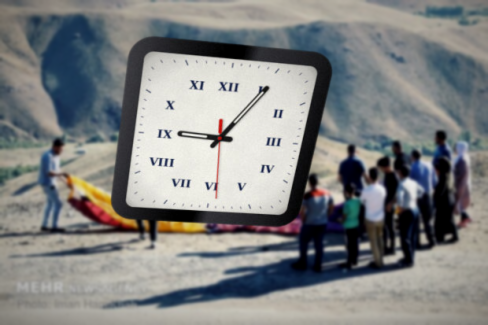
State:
9,05,29
